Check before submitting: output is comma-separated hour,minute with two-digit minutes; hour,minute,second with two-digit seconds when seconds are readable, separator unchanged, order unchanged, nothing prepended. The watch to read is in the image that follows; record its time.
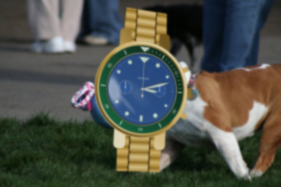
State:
3,12
